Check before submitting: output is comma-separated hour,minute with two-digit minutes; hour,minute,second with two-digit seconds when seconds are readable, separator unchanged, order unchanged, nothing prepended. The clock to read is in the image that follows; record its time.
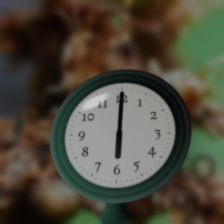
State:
6,00
